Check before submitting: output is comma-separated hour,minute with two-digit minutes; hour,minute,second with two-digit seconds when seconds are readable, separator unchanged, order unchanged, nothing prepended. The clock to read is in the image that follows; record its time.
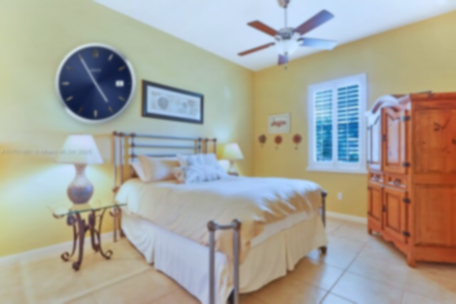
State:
4,55
